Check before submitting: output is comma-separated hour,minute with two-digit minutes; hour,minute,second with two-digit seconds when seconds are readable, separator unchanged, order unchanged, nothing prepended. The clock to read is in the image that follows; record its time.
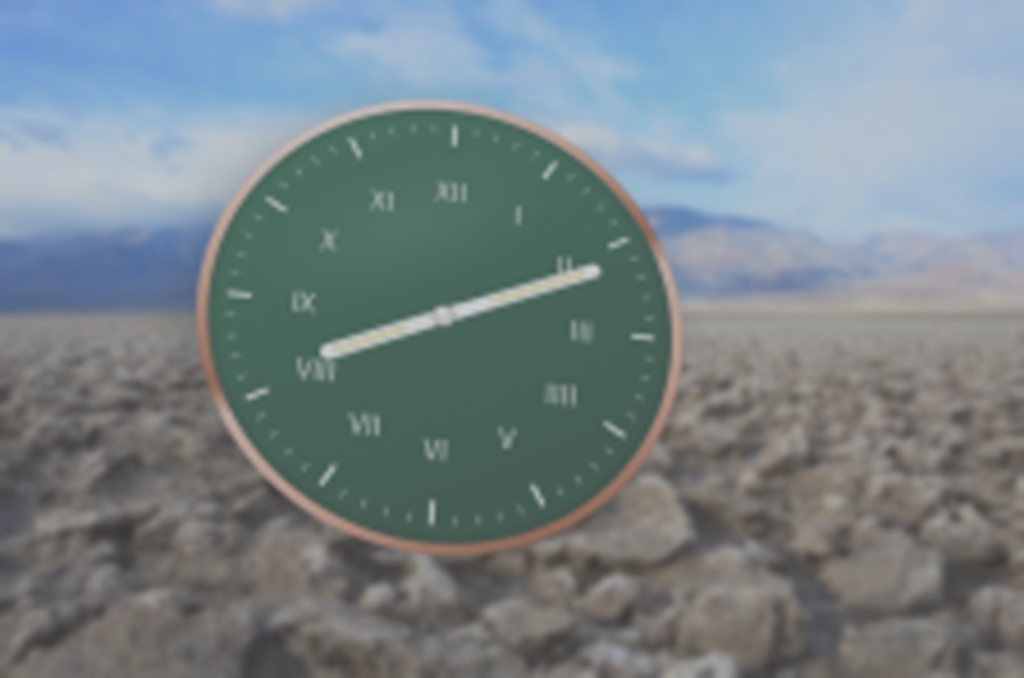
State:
8,11
